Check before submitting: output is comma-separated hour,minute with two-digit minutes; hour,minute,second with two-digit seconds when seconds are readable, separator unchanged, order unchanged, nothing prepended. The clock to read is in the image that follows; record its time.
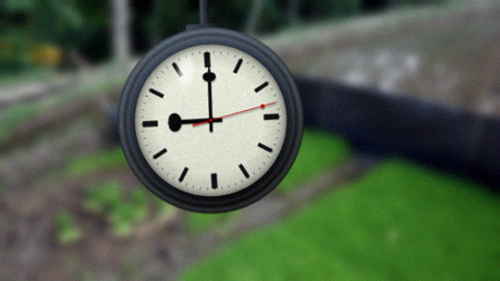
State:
9,00,13
